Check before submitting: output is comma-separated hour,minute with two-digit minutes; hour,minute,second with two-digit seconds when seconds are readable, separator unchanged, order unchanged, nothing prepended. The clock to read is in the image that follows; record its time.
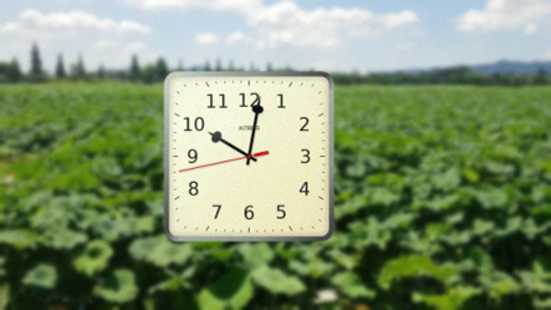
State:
10,01,43
